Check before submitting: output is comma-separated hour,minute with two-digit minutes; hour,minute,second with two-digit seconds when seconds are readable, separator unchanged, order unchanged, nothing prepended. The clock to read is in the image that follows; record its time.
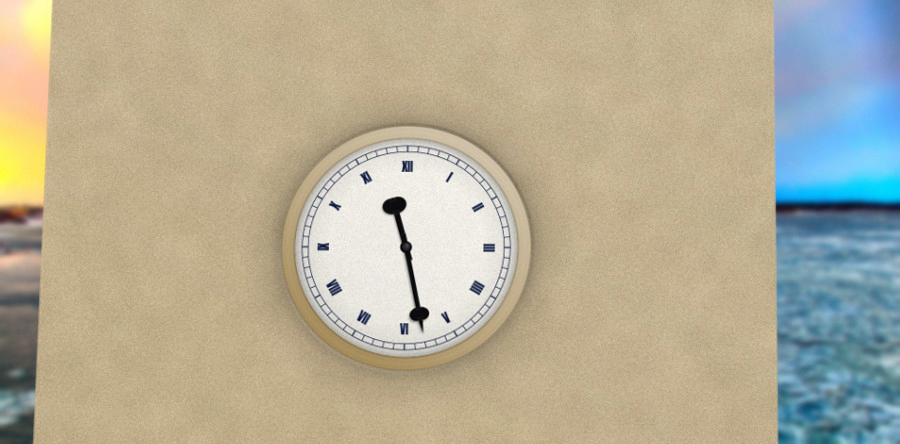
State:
11,28
